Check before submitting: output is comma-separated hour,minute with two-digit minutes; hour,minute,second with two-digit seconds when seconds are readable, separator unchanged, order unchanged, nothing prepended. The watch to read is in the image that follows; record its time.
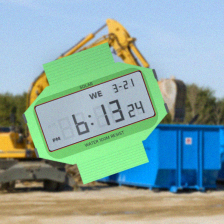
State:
6,13,24
